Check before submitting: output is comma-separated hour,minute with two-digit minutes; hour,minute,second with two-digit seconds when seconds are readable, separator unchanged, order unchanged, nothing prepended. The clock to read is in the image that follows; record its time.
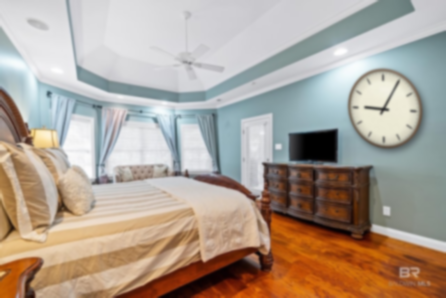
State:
9,05
